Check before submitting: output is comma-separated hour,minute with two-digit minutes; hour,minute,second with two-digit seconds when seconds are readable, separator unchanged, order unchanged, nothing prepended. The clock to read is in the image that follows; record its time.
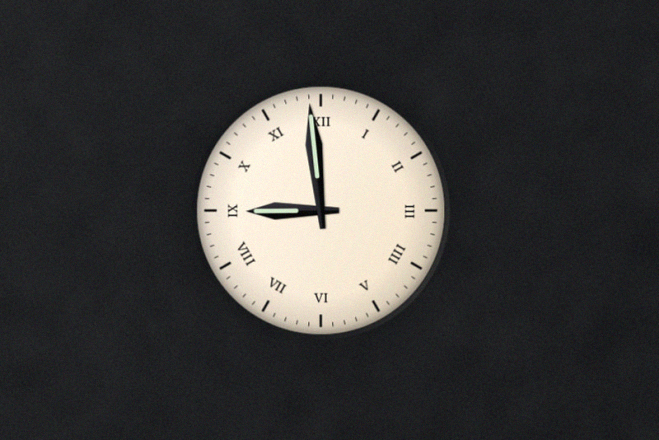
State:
8,59
